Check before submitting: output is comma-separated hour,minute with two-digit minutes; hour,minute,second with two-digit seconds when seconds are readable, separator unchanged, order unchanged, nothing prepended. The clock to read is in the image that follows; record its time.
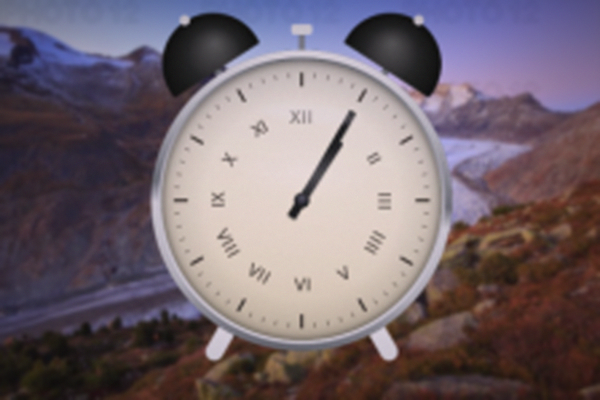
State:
1,05
